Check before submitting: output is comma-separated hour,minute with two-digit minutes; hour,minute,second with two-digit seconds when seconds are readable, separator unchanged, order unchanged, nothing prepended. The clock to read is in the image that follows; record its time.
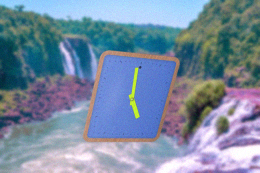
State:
4,59
